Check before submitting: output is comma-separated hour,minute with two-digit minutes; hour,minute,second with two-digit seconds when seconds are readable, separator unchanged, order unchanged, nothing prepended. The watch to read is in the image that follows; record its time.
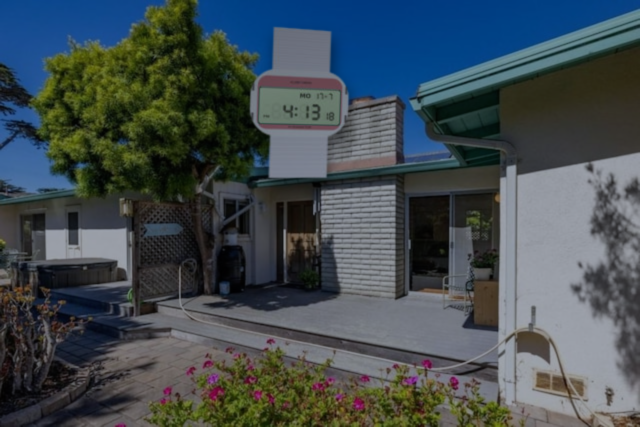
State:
4,13
